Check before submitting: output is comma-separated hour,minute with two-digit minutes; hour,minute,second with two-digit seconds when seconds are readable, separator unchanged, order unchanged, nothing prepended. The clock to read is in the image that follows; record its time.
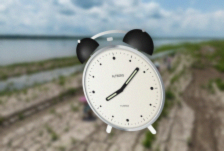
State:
8,08
